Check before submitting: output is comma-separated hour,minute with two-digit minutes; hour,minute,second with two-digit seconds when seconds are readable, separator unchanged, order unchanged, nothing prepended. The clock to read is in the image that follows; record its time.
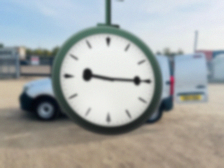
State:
9,15
